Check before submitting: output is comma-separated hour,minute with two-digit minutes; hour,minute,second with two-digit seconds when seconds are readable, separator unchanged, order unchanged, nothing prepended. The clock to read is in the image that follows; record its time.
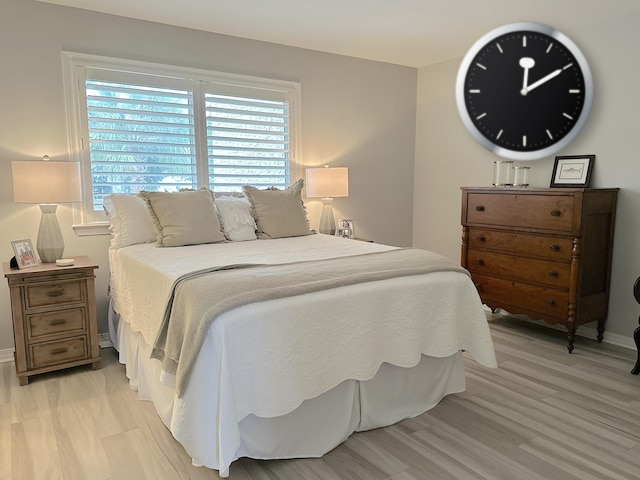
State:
12,10
